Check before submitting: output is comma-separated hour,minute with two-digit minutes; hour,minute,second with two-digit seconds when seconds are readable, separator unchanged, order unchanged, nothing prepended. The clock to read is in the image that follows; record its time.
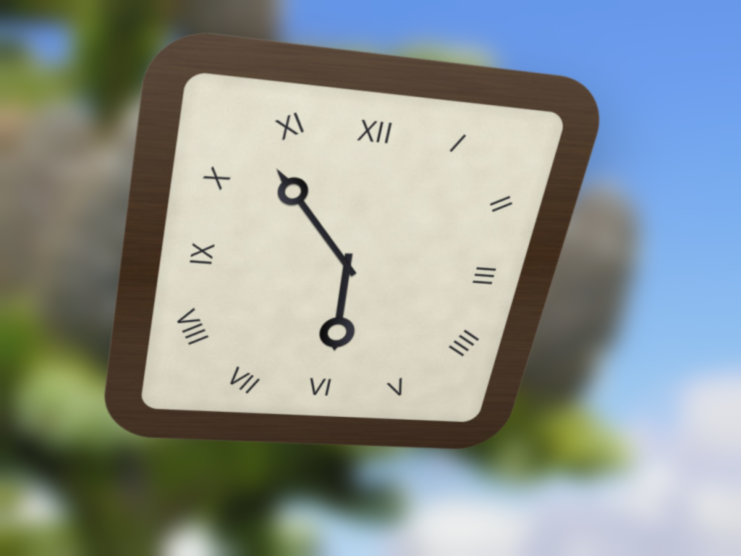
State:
5,53
